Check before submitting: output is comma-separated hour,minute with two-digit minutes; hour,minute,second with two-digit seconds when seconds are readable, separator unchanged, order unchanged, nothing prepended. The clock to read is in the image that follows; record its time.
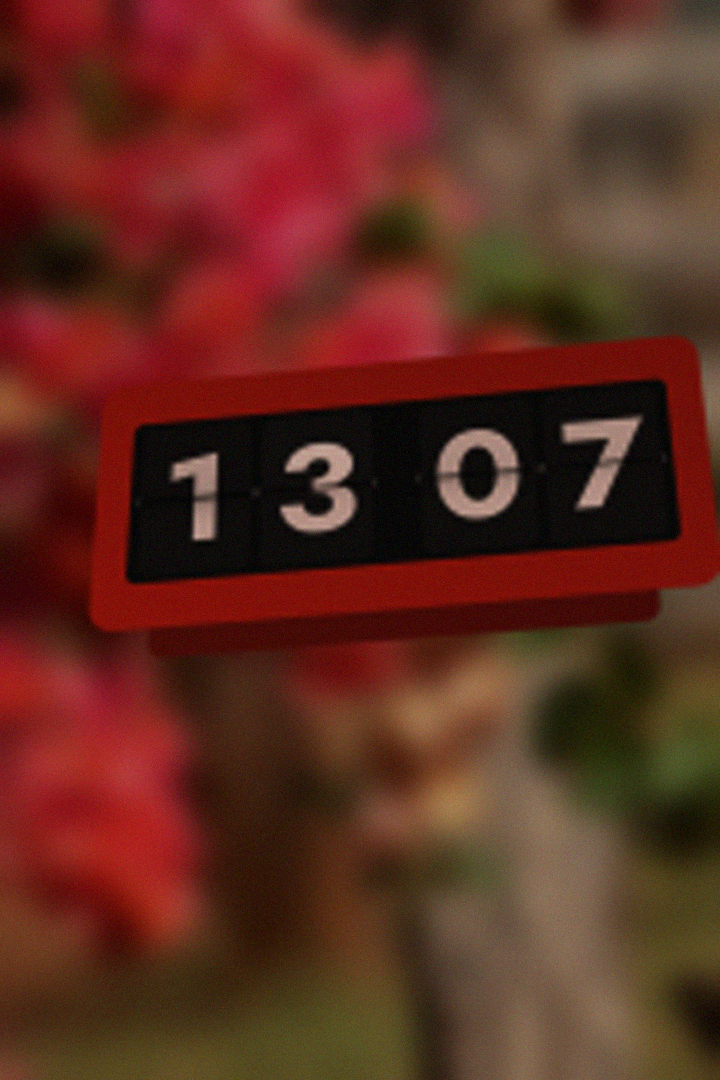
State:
13,07
